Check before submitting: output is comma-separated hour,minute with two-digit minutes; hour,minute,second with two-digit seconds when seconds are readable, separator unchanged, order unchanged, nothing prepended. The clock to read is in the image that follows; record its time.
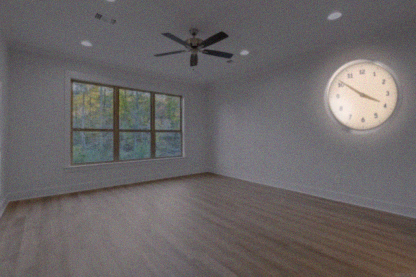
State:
3,51
